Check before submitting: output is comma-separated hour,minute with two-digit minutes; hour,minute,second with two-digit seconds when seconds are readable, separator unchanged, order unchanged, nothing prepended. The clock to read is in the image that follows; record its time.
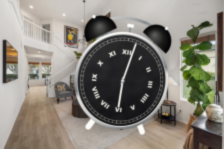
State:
6,02
